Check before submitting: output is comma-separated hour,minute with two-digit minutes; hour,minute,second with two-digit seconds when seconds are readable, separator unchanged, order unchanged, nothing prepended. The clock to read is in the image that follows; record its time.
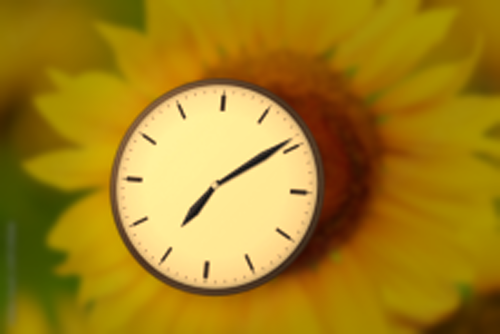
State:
7,09
